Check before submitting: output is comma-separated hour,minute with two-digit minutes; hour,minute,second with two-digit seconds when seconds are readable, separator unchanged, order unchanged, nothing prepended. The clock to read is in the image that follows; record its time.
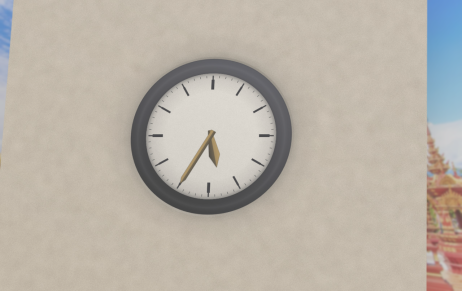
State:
5,35
